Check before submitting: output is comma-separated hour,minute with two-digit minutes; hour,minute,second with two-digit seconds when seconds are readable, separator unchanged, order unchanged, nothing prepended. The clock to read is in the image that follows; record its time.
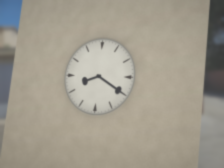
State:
8,20
